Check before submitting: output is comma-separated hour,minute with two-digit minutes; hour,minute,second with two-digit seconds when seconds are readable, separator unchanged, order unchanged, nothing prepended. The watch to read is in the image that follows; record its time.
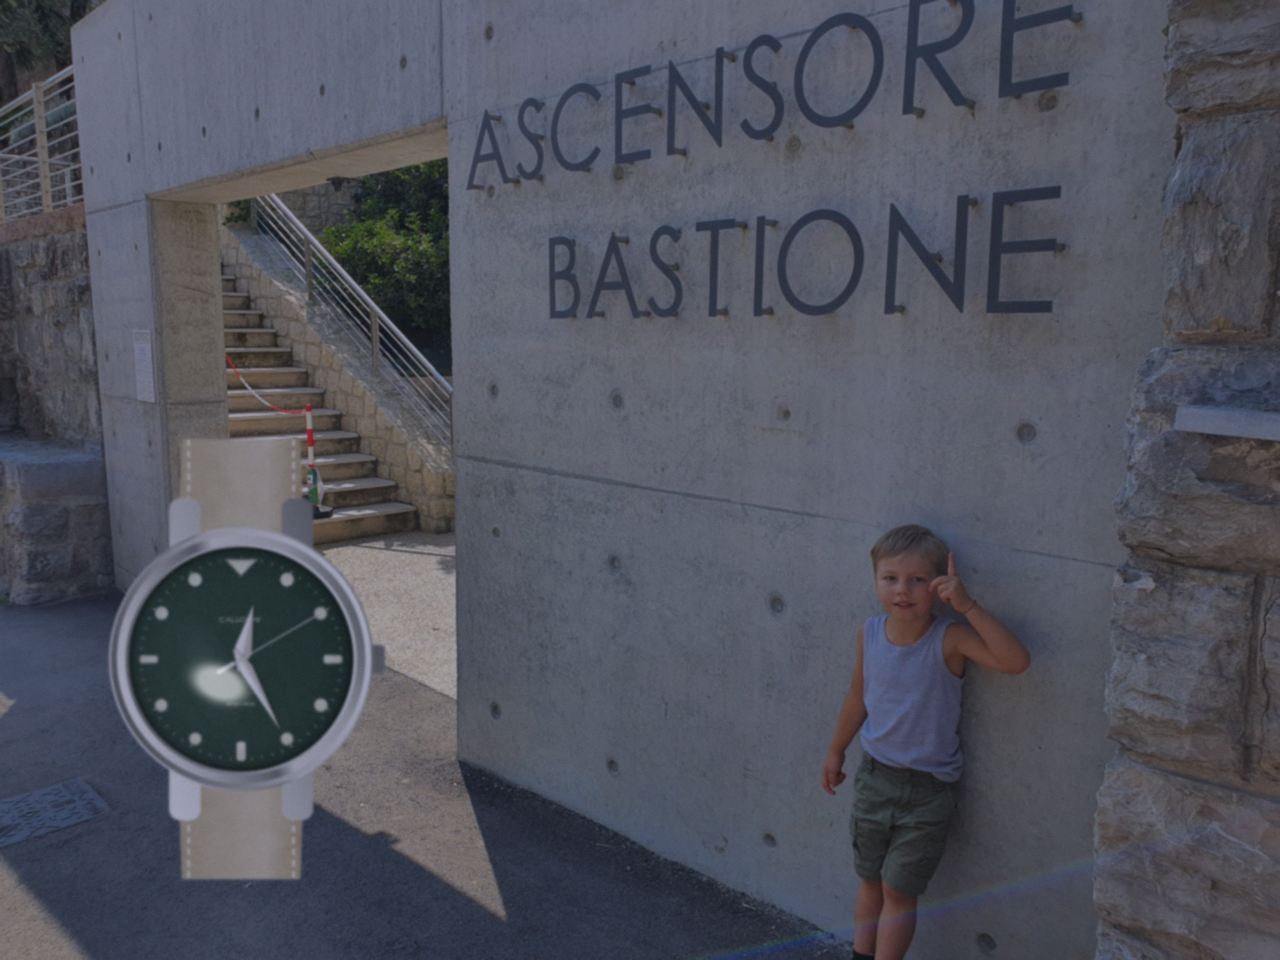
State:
12,25,10
